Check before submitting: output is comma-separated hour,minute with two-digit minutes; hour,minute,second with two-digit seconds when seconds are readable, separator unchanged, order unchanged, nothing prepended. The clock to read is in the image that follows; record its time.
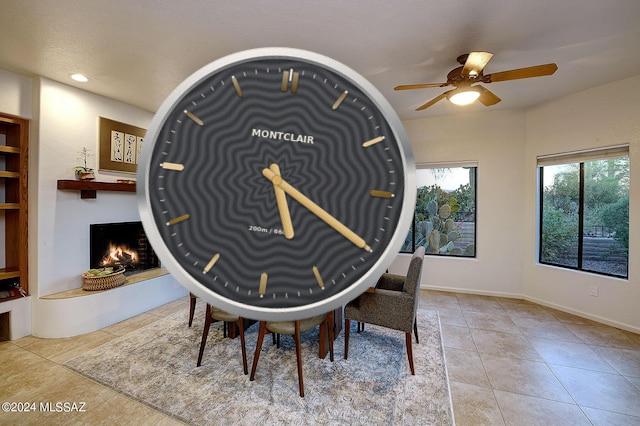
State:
5,20
